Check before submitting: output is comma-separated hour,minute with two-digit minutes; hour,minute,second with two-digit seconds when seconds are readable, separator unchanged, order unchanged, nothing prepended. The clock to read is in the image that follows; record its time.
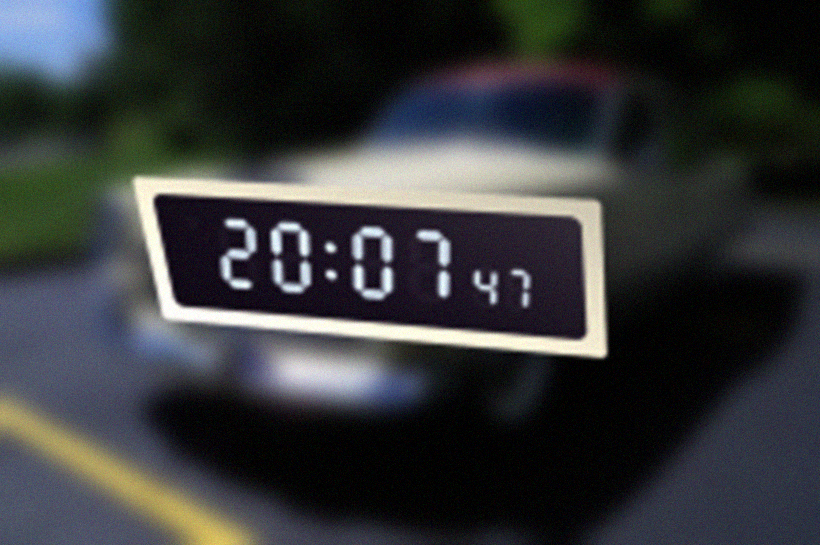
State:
20,07,47
